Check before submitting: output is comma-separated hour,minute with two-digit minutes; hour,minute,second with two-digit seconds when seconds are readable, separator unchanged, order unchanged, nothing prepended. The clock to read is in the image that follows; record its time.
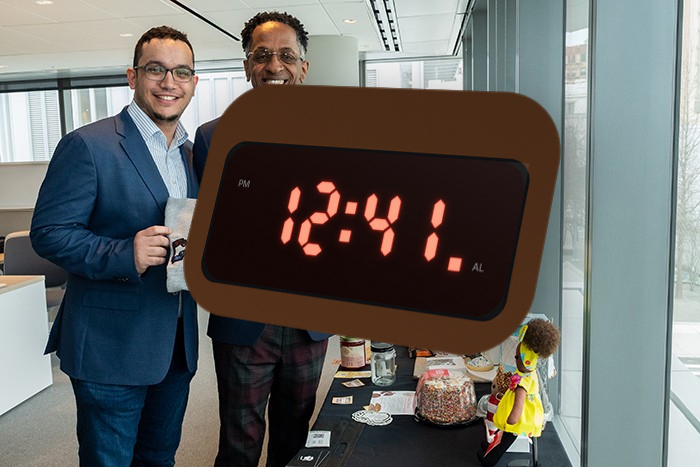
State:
12,41
